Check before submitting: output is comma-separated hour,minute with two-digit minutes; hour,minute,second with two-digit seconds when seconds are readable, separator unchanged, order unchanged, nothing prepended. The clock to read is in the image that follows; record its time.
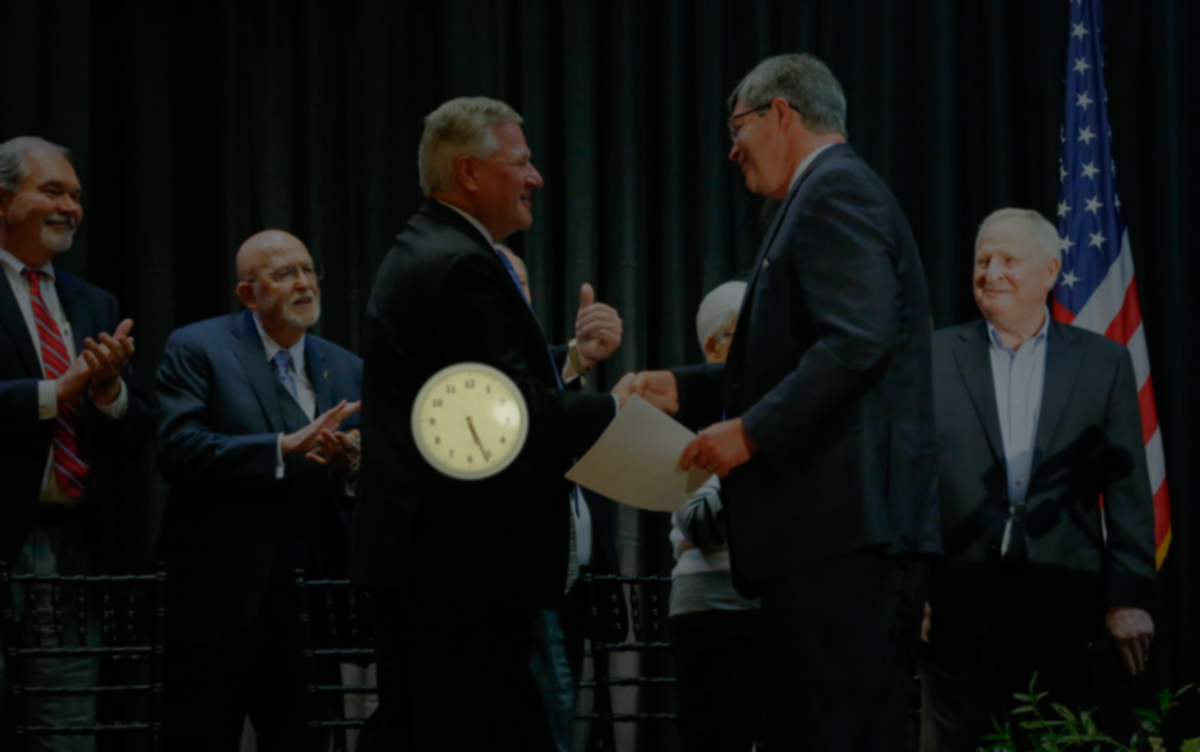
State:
5,26
